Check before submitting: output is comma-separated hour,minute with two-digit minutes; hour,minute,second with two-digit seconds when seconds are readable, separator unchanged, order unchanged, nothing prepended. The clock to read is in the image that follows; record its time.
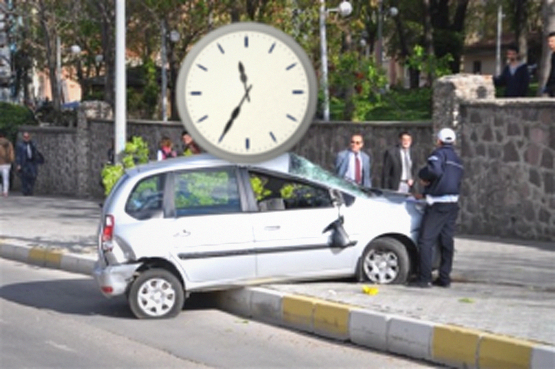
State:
11,35
